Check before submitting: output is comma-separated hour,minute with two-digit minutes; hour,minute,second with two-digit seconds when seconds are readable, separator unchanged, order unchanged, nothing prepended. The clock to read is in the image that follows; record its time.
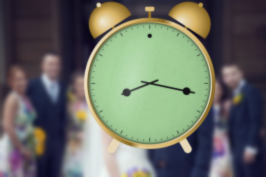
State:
8,17
